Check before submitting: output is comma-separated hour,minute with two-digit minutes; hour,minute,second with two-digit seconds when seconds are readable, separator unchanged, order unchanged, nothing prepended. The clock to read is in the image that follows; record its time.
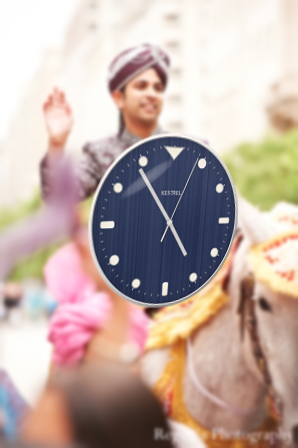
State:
4,54,04
